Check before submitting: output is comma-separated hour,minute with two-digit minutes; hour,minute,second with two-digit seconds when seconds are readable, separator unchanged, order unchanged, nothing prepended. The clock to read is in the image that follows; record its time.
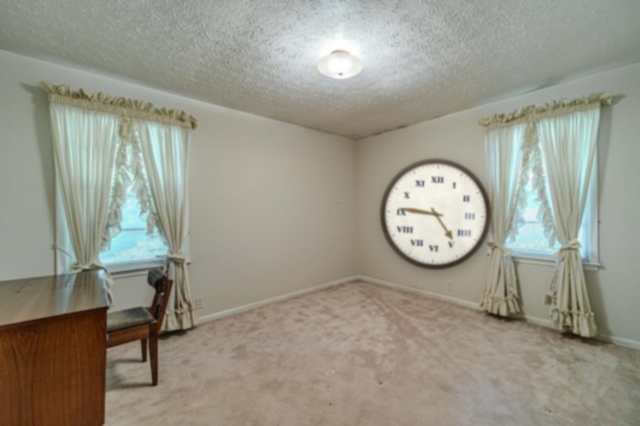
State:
4,46
